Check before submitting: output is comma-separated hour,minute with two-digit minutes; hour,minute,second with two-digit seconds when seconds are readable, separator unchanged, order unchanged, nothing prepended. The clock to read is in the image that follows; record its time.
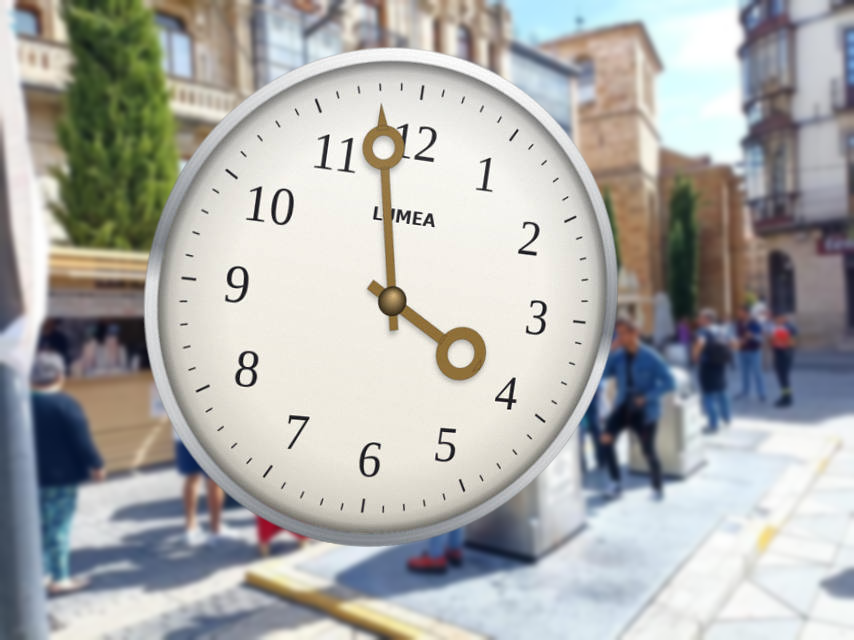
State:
3,58
